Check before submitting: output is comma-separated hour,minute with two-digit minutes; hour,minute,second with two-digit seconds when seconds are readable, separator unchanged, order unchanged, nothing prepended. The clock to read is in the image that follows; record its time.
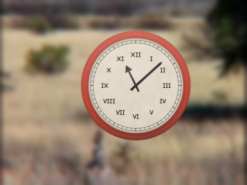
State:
11,08
